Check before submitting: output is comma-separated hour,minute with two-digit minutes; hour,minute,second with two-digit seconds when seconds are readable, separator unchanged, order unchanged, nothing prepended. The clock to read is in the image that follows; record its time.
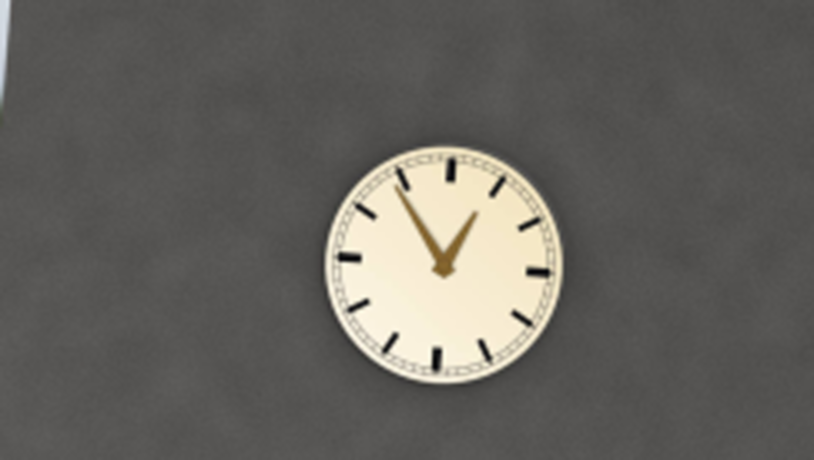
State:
12,54
